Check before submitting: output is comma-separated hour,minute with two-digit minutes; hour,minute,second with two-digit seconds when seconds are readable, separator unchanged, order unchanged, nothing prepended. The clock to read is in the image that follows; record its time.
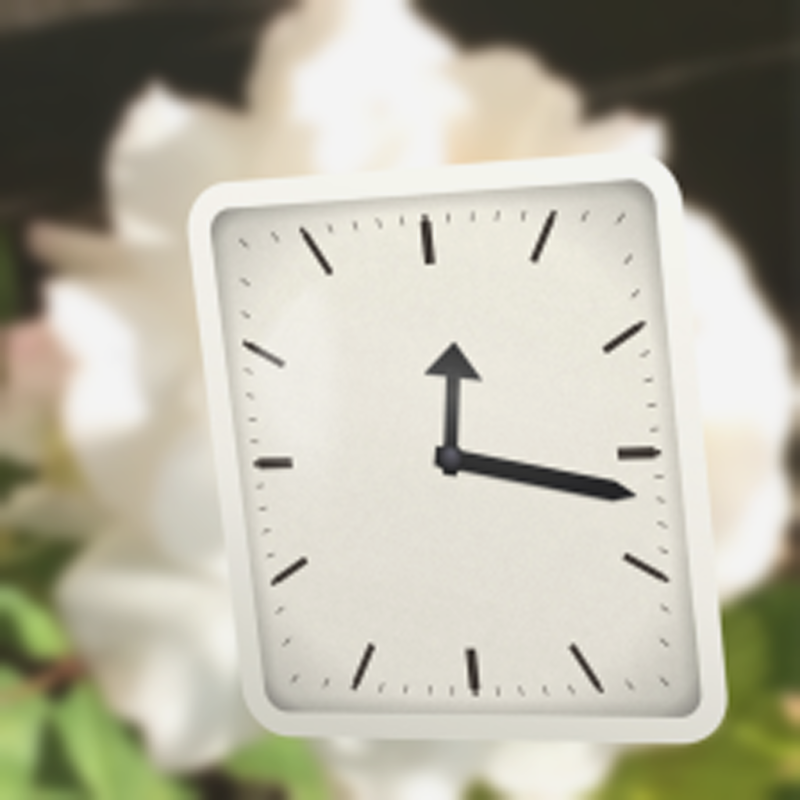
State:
12,17
